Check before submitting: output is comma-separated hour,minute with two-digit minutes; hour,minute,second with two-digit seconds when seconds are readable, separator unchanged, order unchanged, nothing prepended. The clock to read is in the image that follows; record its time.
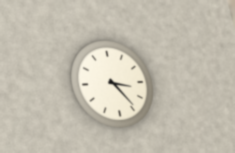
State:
3,24
